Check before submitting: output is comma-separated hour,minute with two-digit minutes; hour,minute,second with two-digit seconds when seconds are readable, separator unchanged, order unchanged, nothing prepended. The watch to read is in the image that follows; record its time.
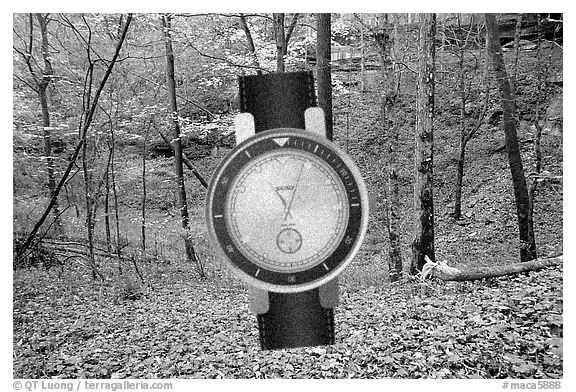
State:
11,04
